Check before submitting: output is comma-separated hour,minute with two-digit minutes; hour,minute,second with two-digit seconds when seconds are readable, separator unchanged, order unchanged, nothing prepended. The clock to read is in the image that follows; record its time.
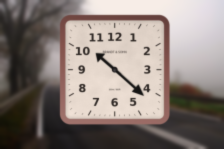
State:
10,22
